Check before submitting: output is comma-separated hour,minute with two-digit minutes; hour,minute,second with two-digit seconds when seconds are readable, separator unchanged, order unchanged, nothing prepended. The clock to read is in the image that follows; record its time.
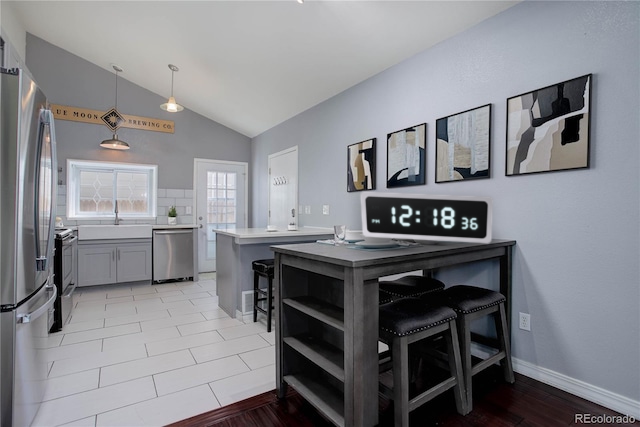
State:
12,18,36
